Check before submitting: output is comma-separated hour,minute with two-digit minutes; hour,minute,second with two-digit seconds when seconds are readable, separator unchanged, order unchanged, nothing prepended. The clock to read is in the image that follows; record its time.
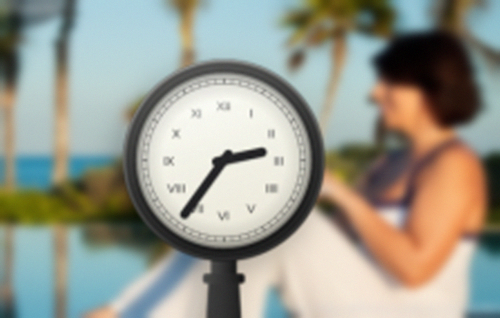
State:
2,36
